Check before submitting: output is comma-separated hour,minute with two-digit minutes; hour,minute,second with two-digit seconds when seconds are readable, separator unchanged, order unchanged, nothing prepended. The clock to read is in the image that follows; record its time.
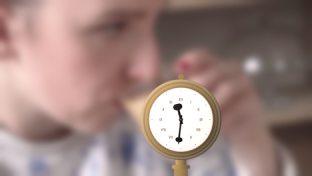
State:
11,31
